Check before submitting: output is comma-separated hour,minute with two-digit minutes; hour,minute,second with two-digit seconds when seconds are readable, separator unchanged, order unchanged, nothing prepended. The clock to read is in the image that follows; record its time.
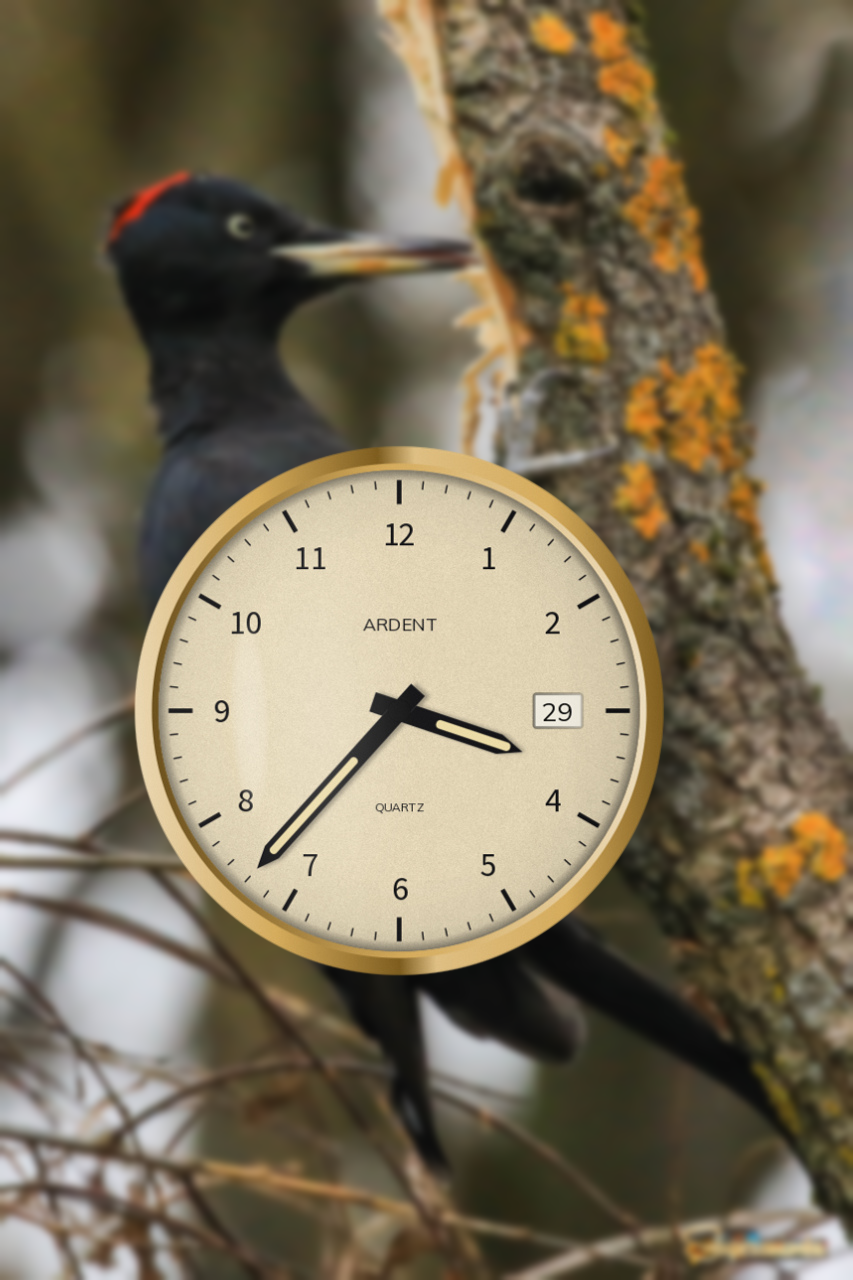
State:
3,37
